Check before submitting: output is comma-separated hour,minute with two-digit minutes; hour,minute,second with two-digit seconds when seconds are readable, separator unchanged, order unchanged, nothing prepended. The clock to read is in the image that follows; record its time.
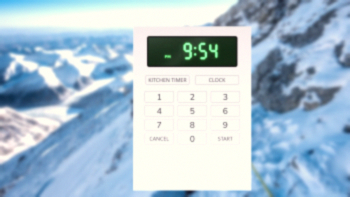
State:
9,54
